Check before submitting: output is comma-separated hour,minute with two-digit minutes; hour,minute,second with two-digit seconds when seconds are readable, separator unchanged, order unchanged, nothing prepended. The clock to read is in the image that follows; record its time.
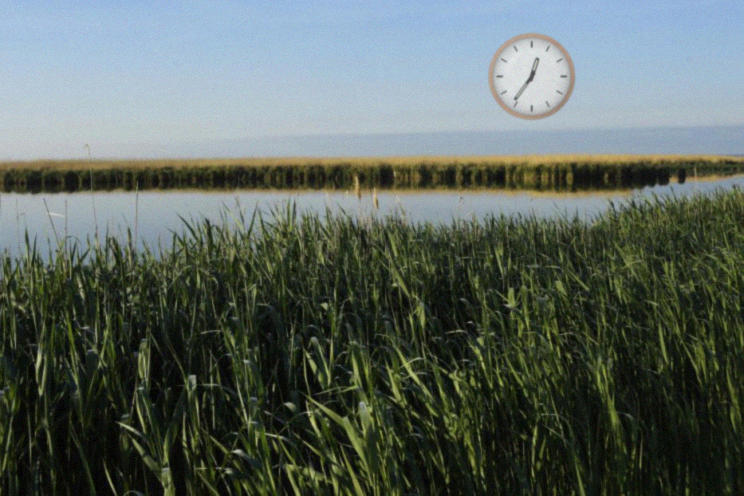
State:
12,36
